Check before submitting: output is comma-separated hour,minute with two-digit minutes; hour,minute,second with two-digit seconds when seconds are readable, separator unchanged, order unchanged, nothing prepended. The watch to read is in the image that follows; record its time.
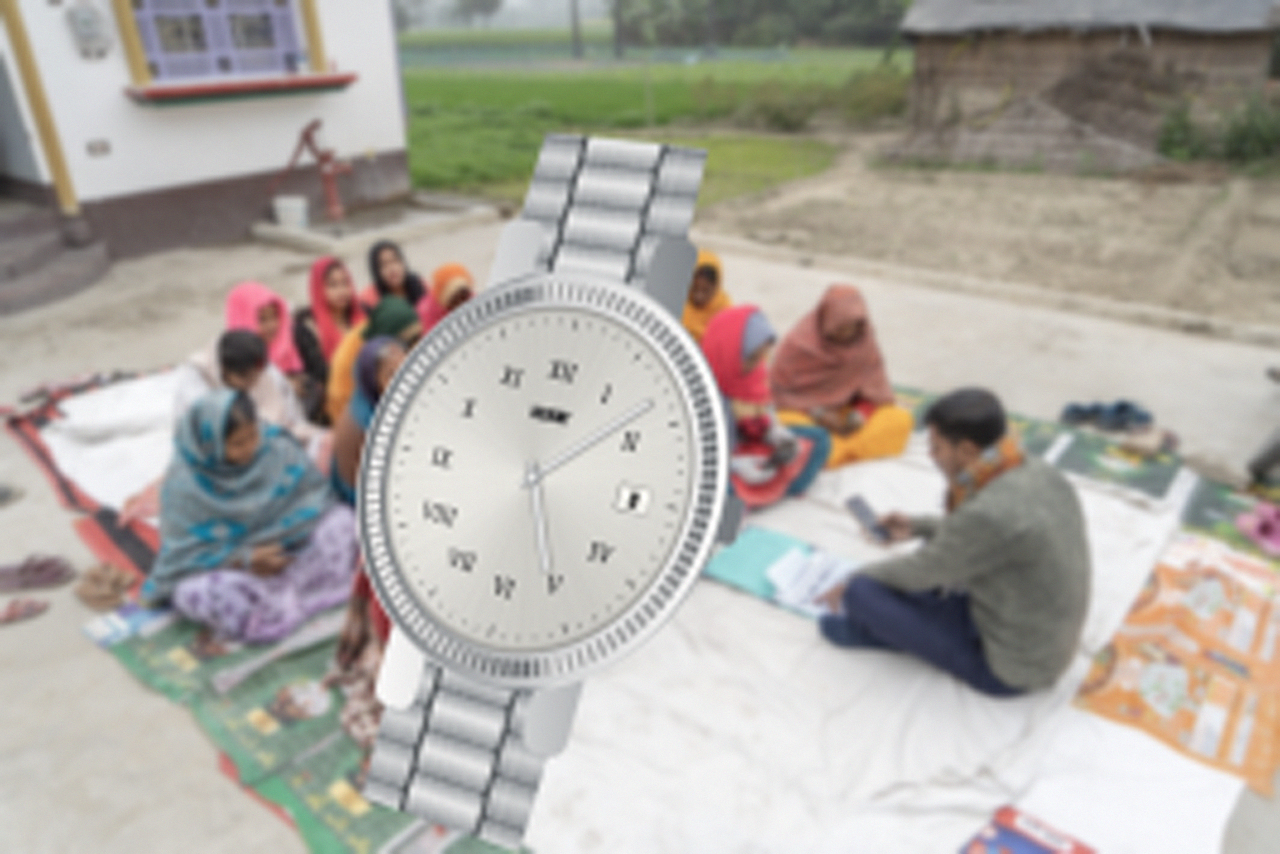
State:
5,08
